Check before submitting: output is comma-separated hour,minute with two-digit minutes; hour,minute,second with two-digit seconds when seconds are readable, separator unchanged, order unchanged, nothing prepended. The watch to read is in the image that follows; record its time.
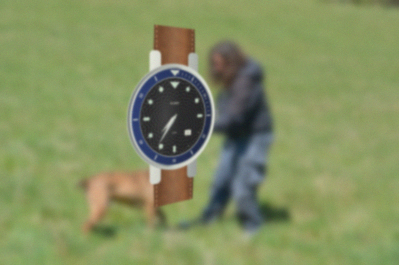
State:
7,36
